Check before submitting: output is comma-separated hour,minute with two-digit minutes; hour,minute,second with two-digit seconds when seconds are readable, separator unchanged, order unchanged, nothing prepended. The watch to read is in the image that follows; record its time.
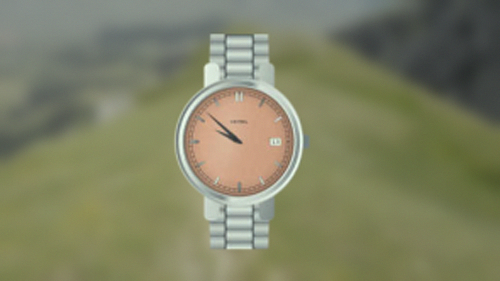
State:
9,52
